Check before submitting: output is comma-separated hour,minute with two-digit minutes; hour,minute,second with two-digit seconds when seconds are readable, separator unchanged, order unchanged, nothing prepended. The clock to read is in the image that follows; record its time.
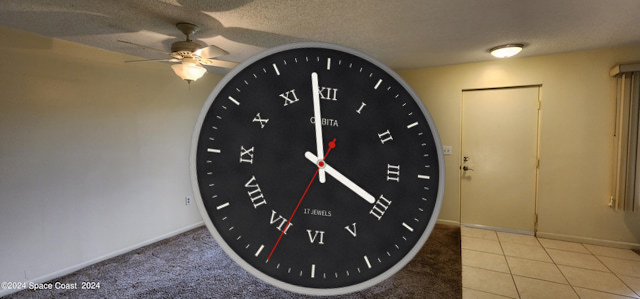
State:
3,58,34
